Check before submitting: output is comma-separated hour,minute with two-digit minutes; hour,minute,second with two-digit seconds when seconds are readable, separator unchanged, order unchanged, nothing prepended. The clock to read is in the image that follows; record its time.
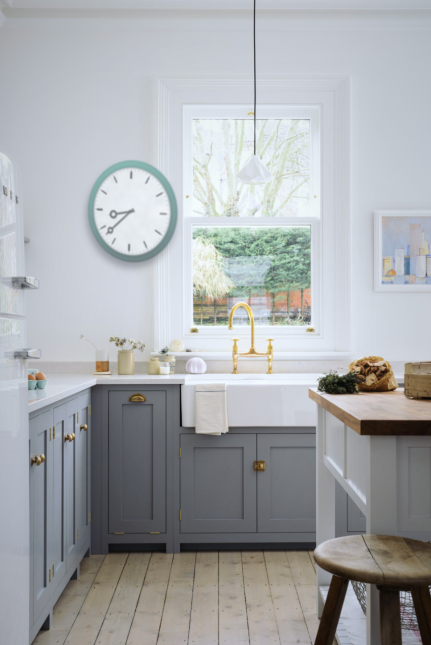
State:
8,38
